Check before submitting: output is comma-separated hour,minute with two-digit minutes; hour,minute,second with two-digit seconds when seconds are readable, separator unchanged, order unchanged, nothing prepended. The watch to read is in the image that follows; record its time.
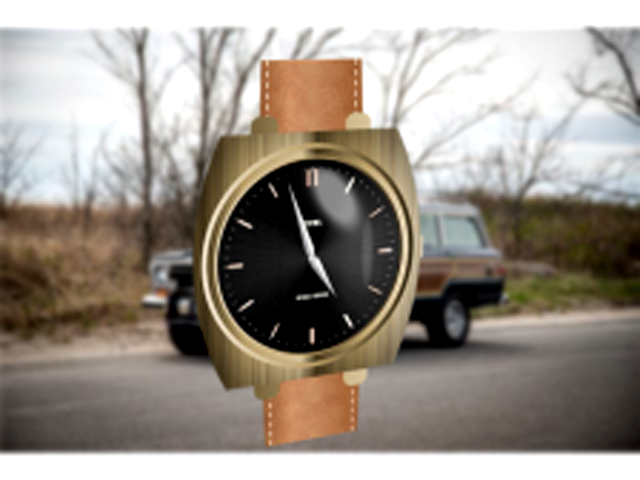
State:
4,57
